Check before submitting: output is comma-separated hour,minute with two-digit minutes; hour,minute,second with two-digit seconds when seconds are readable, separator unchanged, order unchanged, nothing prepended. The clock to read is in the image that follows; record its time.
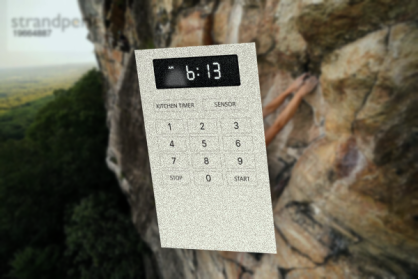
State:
6,13
